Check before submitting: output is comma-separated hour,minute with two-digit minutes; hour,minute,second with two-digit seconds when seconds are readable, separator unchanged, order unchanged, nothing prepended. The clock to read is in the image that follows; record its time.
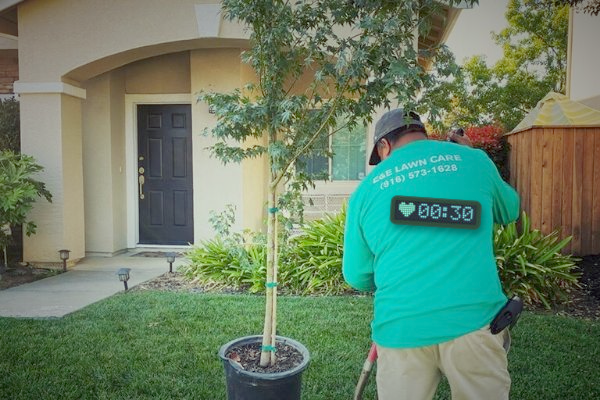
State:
0,30
